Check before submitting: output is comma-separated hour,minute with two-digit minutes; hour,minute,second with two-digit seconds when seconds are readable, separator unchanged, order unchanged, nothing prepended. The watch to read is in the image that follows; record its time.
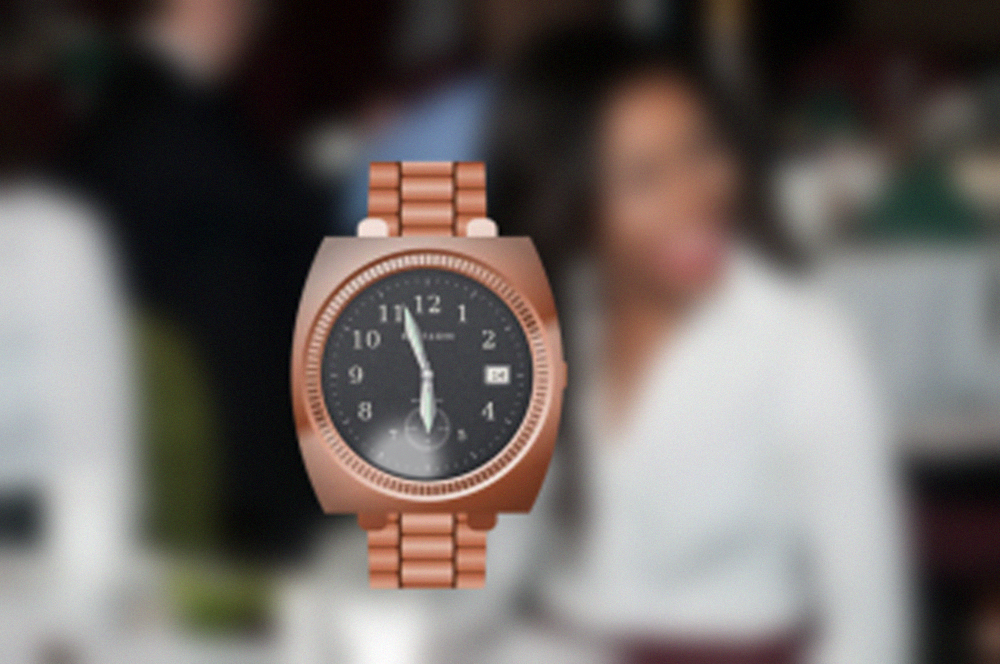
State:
5,57
